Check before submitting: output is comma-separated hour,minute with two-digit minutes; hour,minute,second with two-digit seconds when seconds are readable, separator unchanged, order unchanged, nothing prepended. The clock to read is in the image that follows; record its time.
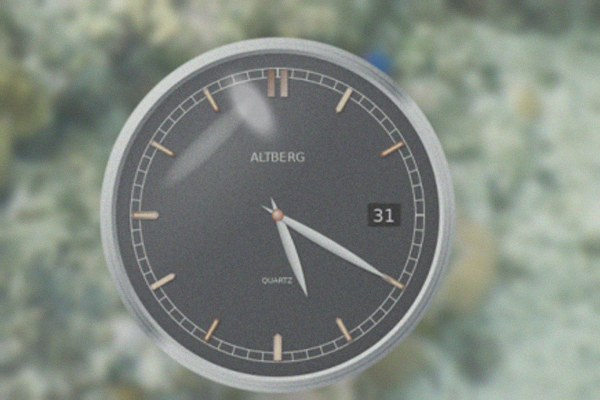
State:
5,20
